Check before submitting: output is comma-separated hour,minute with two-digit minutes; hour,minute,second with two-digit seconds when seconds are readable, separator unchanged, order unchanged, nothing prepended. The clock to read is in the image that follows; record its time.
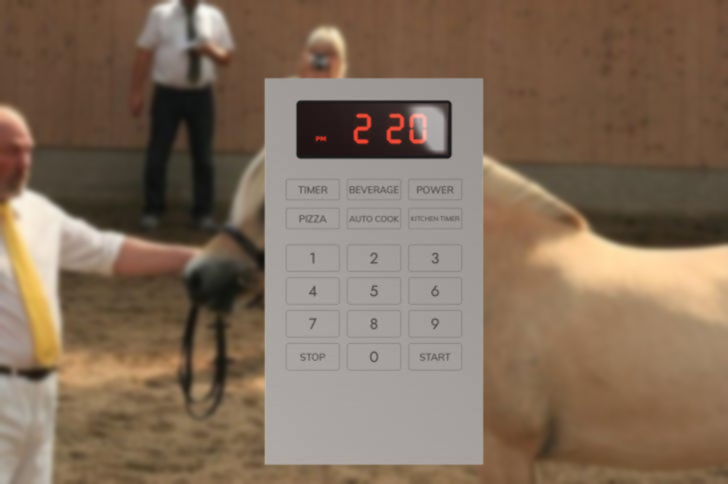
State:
2,20
